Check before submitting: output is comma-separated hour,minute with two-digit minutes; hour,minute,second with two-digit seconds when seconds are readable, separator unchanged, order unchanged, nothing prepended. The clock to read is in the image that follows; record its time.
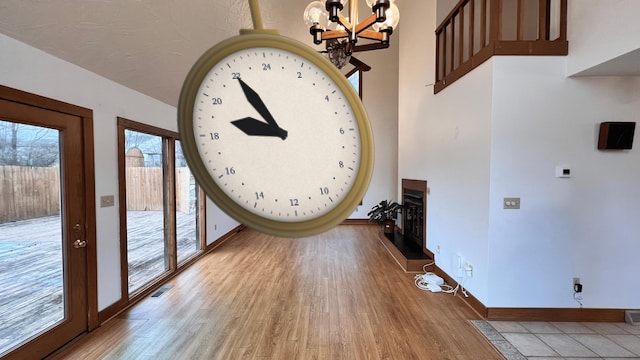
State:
18,55
